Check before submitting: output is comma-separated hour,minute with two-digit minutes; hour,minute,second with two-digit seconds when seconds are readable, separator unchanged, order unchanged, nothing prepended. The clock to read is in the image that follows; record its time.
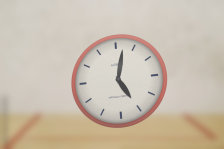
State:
5,02
